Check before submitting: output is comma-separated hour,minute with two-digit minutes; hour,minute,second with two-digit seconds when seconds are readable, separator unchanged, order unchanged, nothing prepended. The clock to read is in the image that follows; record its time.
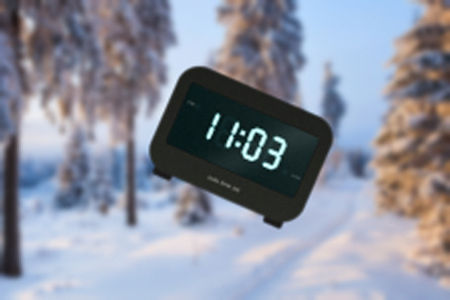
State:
11,03
